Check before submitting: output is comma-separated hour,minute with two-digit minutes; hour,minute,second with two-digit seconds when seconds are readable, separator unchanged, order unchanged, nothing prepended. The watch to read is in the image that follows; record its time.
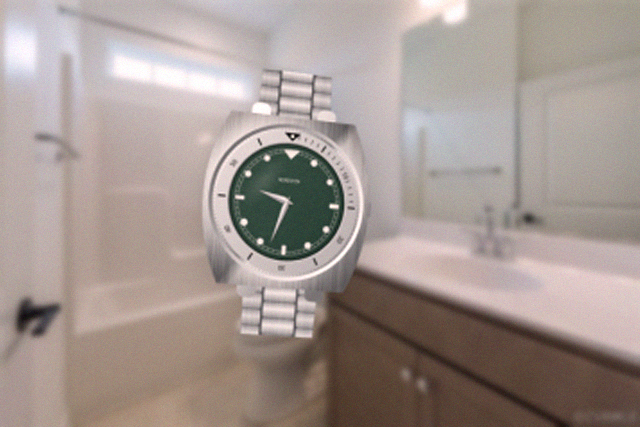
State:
9,33
